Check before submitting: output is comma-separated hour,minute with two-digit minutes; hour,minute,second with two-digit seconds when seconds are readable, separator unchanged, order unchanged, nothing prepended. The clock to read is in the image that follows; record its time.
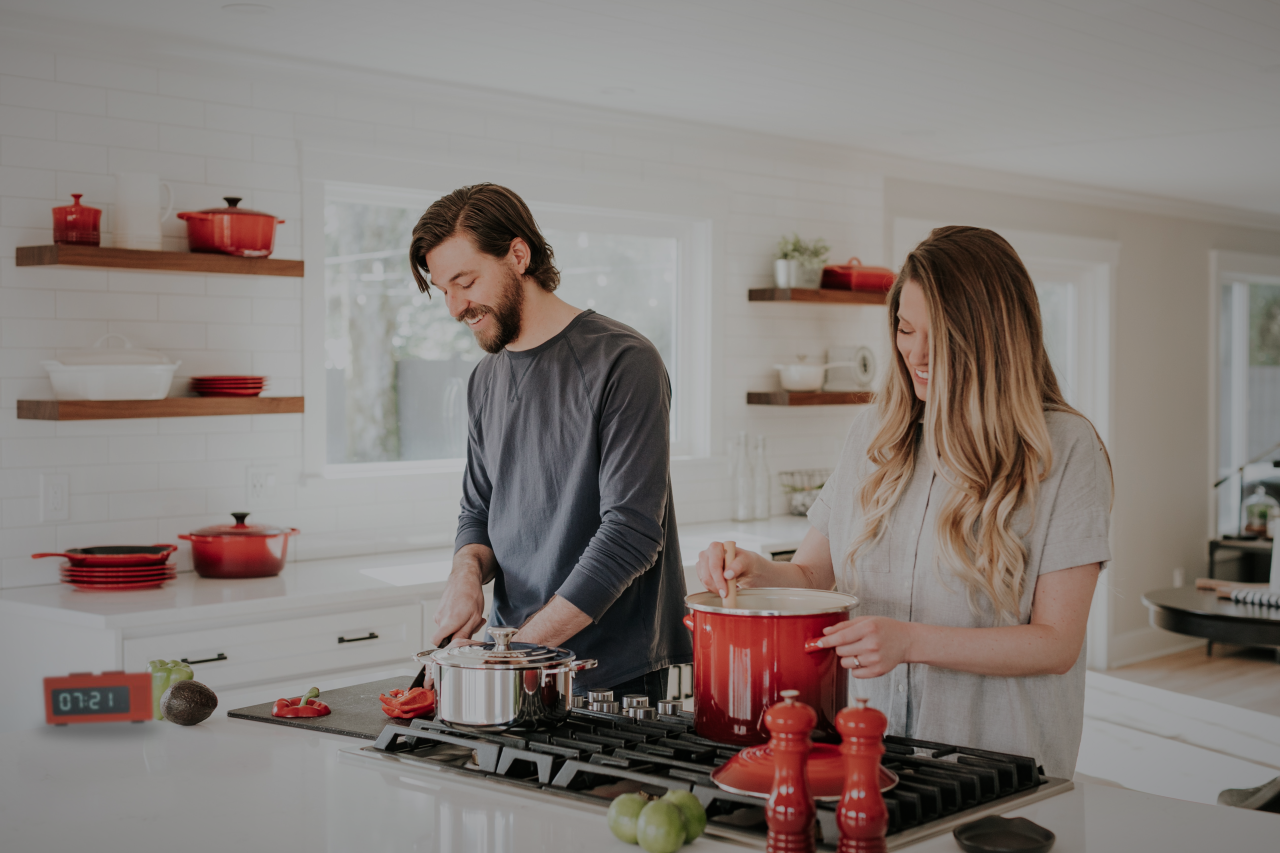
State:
7,21
